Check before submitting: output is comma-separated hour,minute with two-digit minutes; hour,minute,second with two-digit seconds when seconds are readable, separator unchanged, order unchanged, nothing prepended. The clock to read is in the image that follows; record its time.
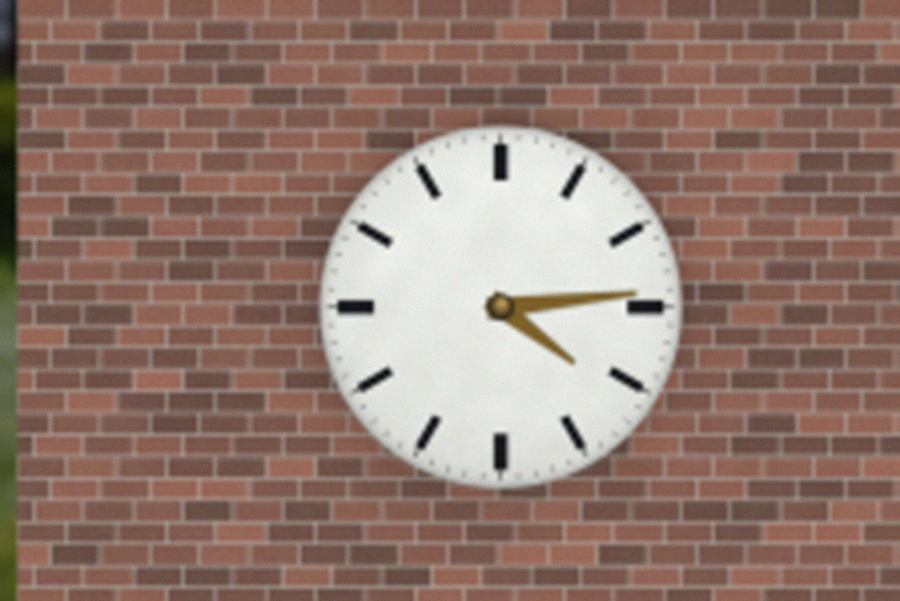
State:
4,14
